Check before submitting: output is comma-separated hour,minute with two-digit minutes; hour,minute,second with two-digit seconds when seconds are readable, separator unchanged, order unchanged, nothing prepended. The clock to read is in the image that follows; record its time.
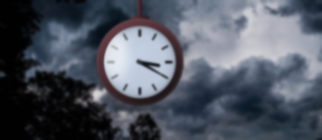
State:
3,20
